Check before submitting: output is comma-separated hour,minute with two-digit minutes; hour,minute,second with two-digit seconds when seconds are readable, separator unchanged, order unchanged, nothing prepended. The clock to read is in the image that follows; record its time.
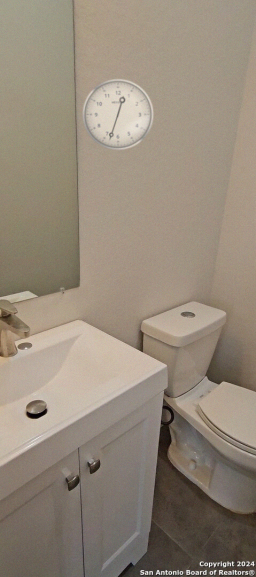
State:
12,33
